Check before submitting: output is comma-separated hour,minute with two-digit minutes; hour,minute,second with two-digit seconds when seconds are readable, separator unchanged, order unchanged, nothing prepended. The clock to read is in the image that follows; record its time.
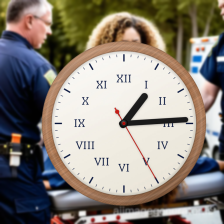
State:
1,14,25
